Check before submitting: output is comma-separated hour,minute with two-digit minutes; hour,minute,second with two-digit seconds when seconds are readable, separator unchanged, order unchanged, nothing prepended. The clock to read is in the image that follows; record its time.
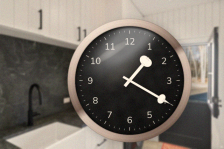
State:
1,20
